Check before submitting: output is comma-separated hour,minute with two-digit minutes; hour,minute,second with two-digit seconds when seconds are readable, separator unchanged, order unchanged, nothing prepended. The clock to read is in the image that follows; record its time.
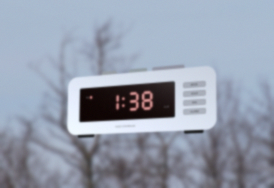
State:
1,38
